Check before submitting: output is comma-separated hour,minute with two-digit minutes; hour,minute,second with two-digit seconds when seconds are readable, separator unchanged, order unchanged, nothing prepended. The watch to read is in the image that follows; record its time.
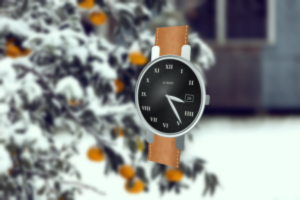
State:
3,24
